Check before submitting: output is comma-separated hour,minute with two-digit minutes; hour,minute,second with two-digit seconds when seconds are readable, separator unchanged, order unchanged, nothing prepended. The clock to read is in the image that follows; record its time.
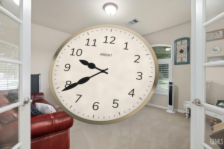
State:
9,39
